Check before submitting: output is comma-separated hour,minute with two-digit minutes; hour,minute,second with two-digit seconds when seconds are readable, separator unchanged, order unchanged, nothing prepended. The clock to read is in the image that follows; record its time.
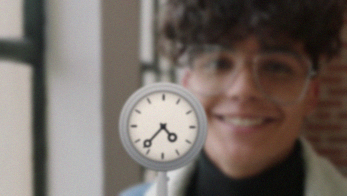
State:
4,37
